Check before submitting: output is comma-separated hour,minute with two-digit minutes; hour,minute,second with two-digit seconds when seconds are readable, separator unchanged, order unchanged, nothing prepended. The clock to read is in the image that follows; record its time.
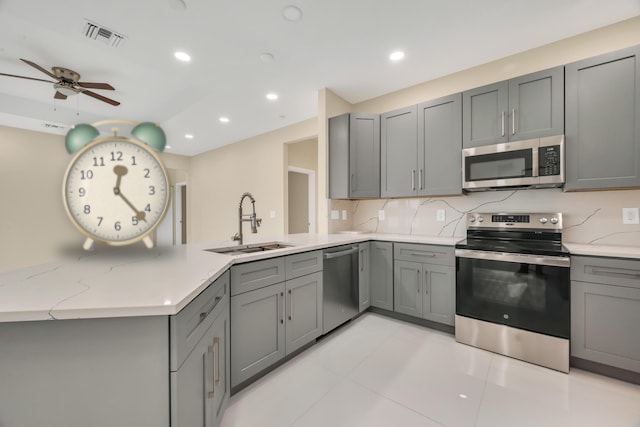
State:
12,23
